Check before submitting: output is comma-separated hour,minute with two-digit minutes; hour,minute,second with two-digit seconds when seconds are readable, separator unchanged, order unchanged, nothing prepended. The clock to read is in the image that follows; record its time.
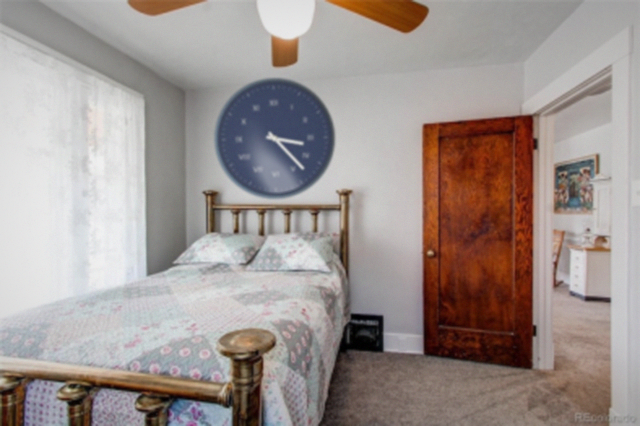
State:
3,23
